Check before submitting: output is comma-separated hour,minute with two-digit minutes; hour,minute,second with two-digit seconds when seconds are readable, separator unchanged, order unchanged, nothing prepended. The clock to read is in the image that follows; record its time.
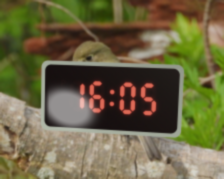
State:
16,05
